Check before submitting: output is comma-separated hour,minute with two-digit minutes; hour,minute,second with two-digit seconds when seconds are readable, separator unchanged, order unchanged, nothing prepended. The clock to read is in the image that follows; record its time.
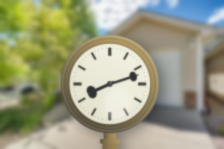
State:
8,12
